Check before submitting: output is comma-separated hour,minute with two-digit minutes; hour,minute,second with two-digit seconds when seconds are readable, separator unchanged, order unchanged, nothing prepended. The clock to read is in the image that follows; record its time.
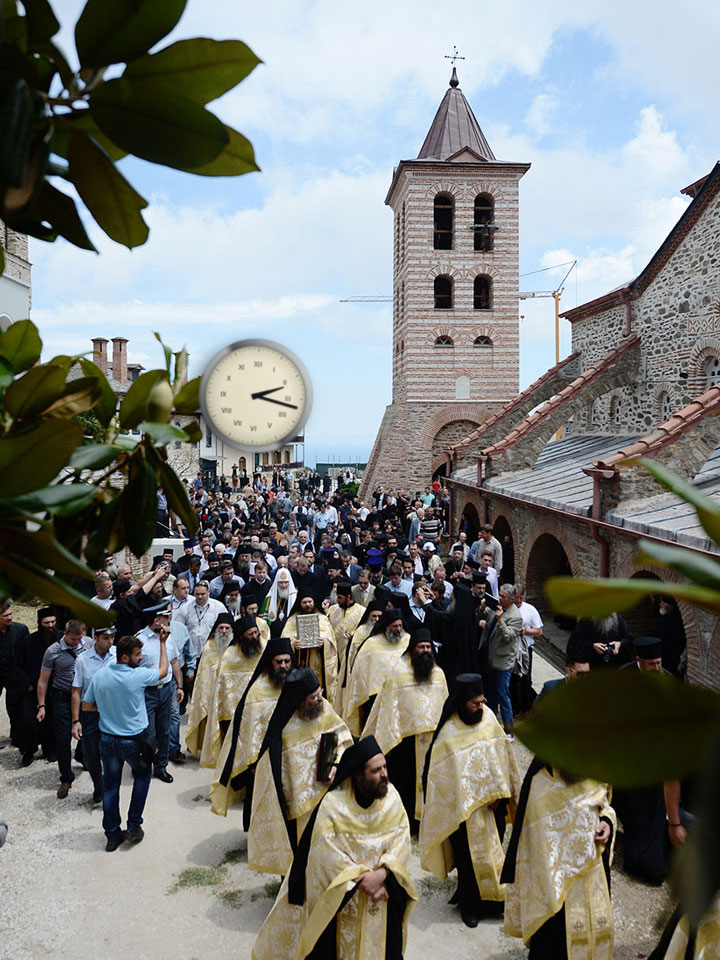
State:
2,17
